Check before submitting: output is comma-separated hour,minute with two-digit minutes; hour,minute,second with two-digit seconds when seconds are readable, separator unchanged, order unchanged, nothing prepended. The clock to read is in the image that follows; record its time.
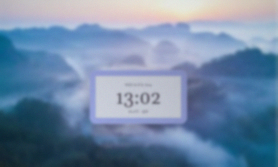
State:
13,02
